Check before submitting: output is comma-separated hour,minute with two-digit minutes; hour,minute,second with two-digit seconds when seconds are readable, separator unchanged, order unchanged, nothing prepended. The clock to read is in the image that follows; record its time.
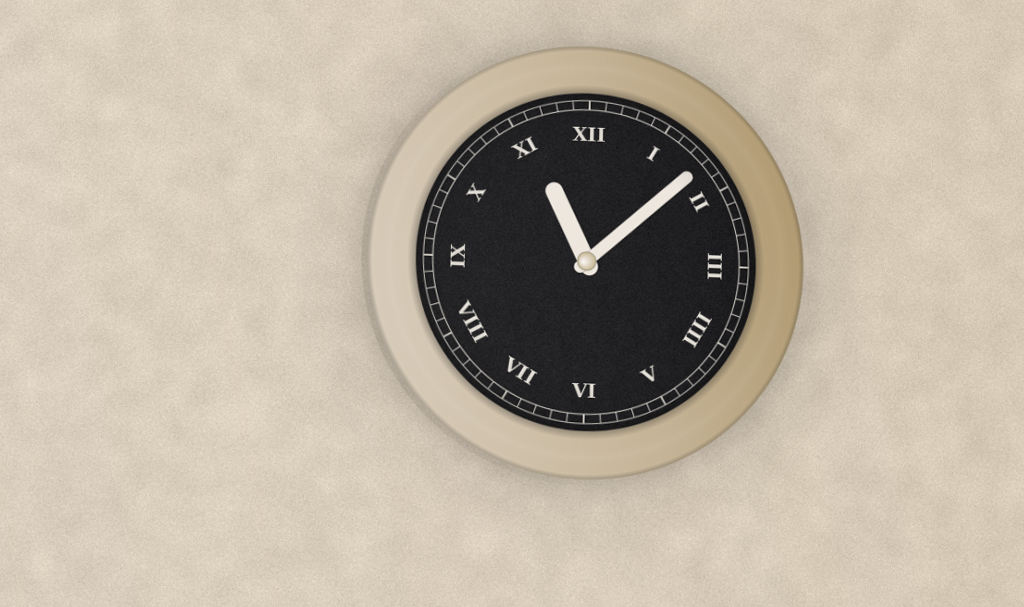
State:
11,08
